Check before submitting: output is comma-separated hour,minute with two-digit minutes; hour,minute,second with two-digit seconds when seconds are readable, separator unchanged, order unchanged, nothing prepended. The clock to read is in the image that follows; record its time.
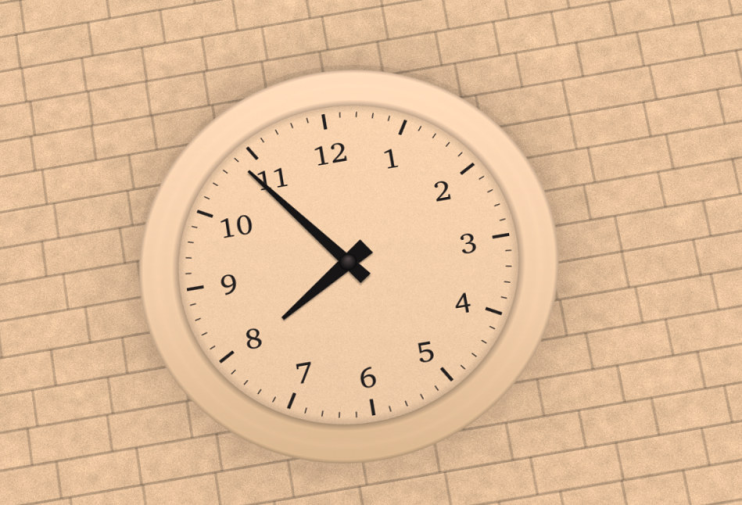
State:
7,54
